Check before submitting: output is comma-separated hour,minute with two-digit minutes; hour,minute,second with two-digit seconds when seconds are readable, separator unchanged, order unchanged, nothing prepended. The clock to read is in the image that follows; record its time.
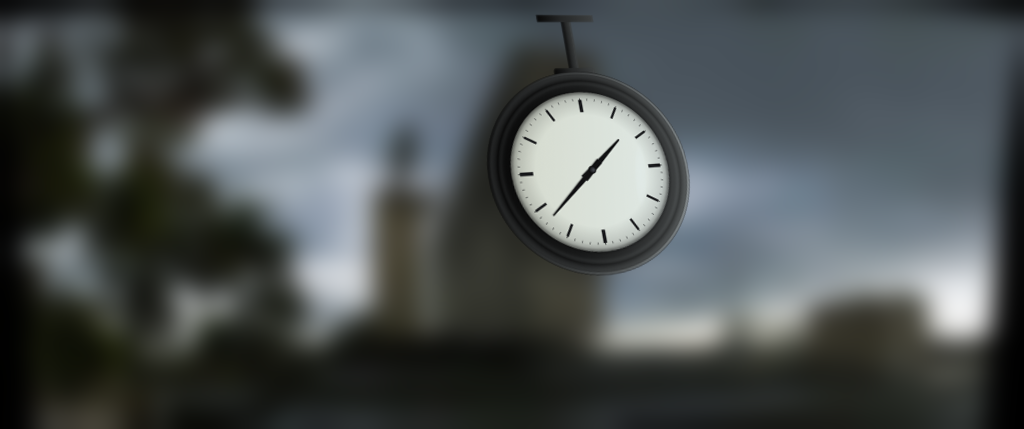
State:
1,38
